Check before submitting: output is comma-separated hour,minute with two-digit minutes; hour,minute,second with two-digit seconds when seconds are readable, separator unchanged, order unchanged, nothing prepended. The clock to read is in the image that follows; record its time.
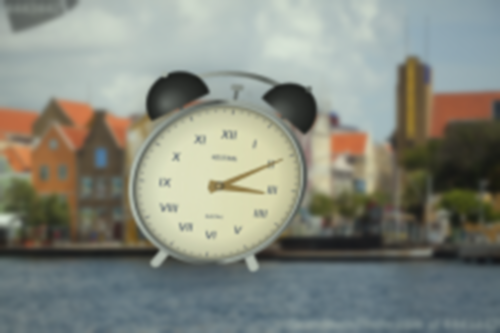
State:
3,10
